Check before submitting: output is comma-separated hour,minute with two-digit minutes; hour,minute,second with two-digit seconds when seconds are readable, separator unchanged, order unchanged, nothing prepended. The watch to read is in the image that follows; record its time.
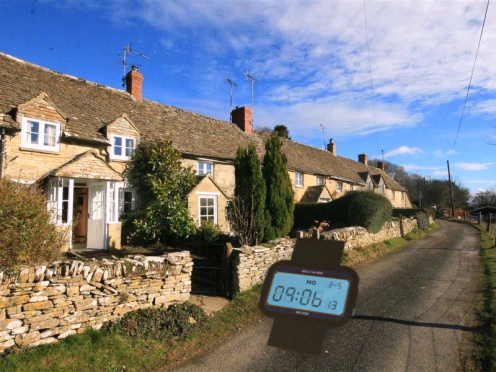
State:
9,06
